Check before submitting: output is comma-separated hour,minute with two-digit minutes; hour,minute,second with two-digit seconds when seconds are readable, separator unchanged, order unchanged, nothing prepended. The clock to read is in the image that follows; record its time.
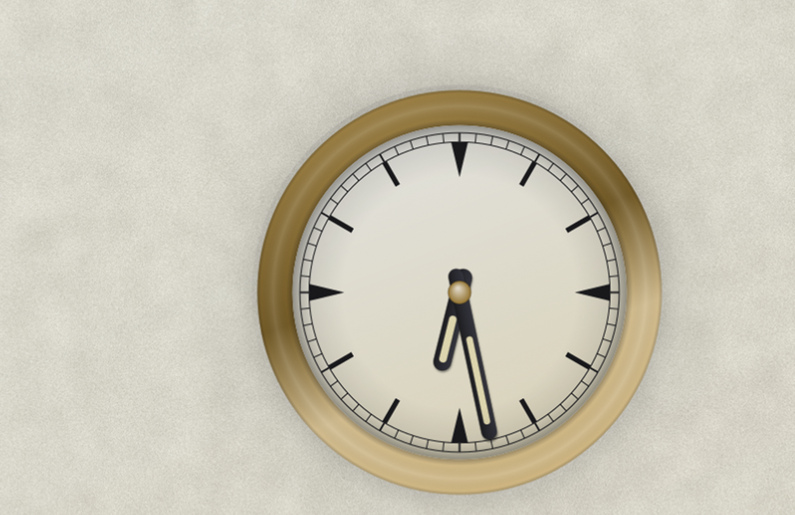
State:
6,28
